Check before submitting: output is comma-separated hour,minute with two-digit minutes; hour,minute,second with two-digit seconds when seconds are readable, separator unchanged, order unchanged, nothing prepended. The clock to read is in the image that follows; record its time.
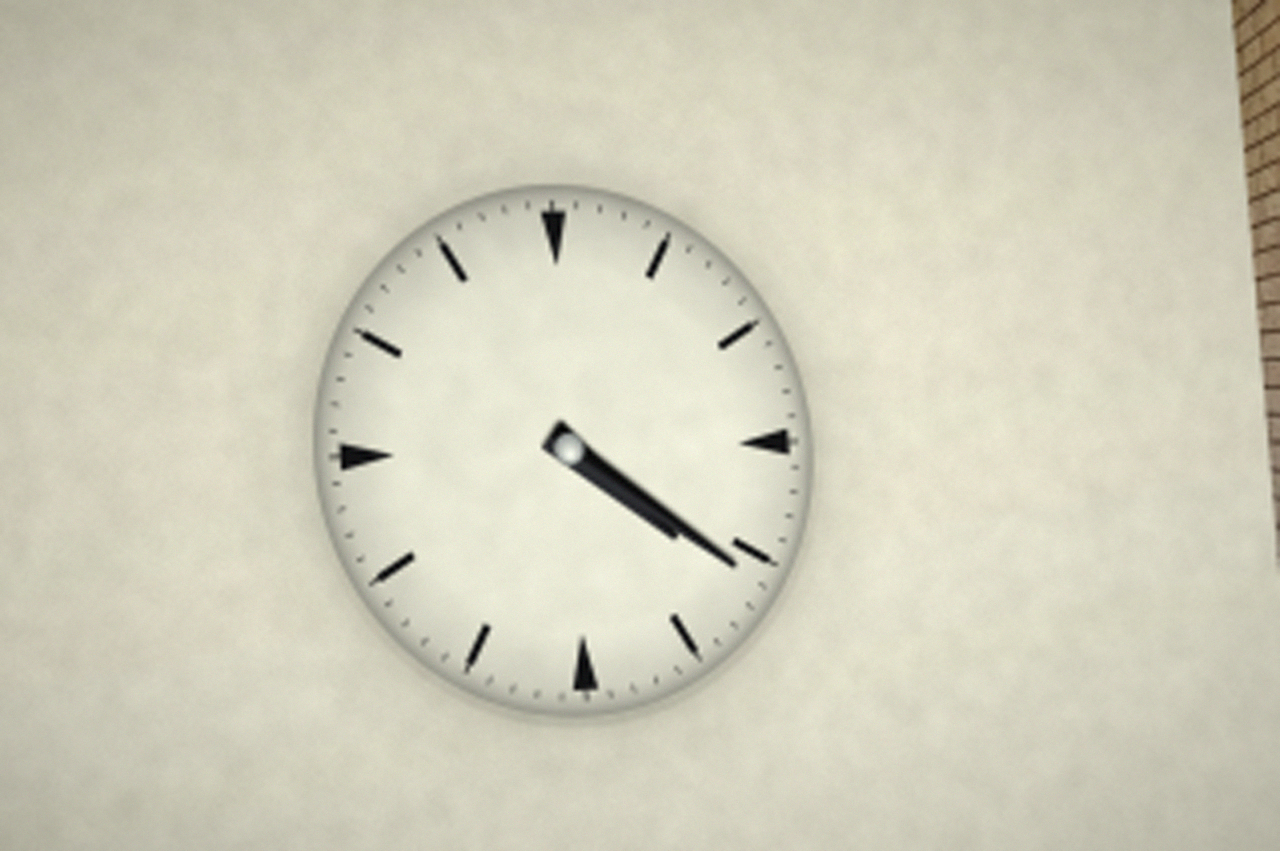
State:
4,21
